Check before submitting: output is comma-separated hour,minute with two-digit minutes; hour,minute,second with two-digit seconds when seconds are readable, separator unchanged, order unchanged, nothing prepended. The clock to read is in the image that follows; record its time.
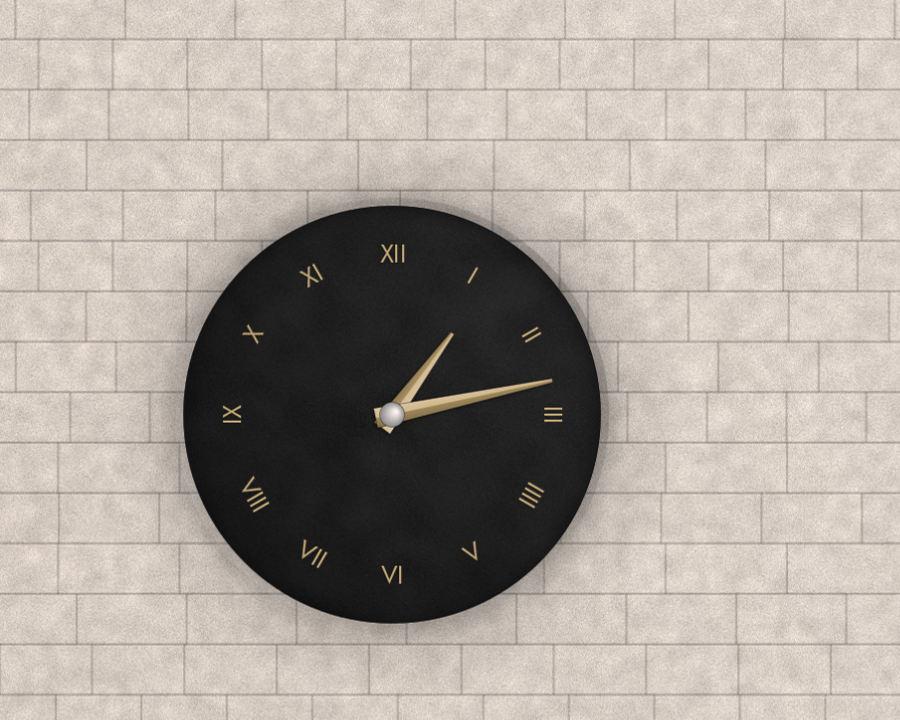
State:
1,13
